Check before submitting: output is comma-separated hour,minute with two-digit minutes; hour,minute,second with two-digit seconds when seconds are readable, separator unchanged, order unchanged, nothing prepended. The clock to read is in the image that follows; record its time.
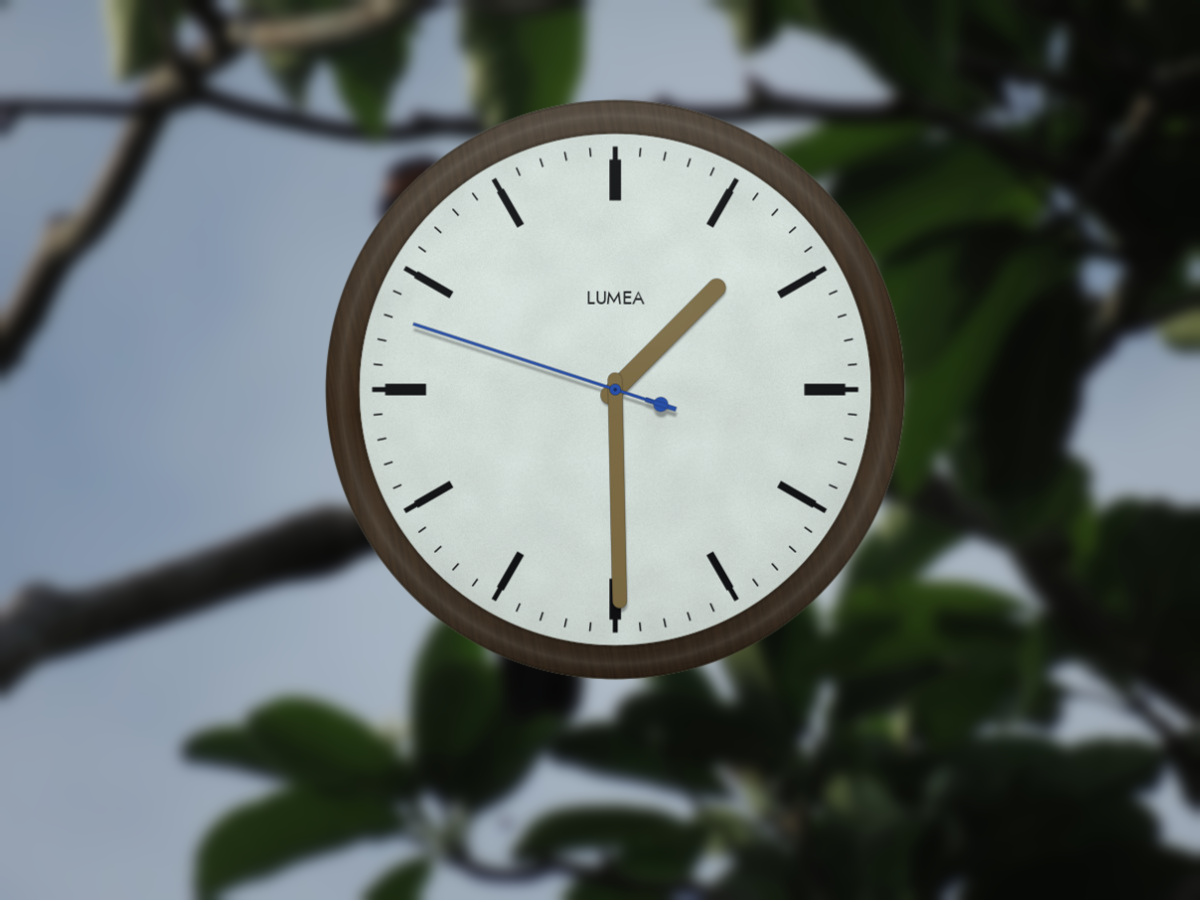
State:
1,29,48
